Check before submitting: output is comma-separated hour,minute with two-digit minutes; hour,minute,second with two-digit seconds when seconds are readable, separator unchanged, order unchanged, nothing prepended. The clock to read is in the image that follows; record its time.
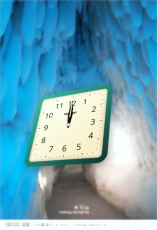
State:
12,00
